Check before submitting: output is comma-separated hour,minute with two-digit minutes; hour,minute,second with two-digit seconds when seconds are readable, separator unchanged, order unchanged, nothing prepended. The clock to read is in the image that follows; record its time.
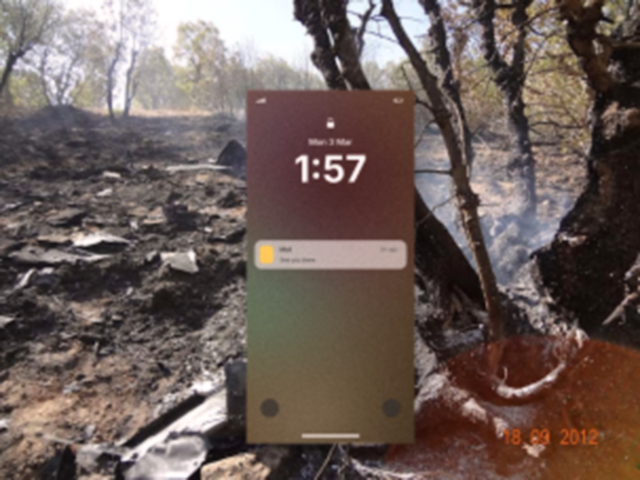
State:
1,57
